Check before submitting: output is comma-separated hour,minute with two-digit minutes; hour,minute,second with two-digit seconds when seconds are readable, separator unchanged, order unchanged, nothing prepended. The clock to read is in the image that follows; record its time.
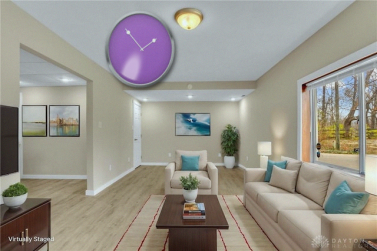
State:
1,53
